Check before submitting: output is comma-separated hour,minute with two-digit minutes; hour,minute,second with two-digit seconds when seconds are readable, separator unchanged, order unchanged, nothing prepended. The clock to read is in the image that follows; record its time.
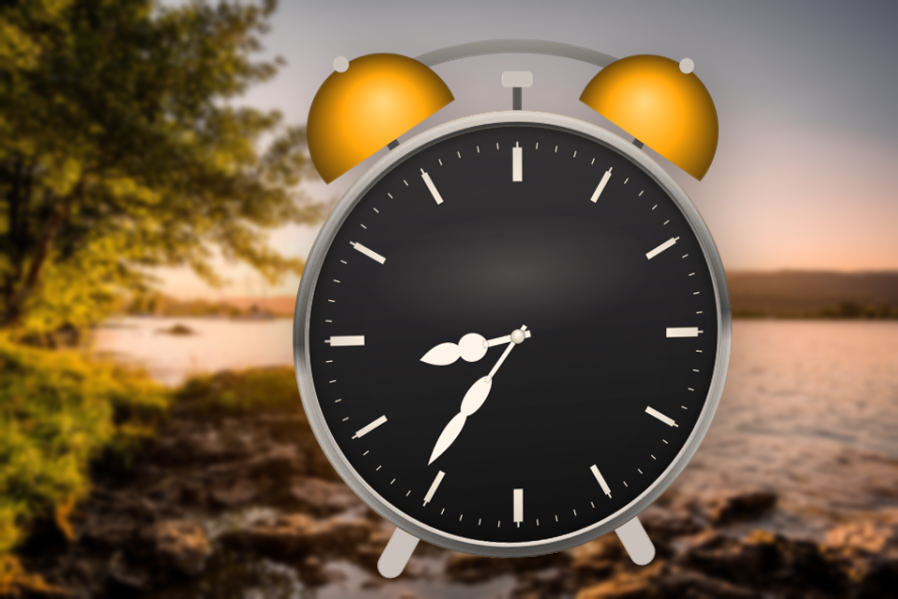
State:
8,36
